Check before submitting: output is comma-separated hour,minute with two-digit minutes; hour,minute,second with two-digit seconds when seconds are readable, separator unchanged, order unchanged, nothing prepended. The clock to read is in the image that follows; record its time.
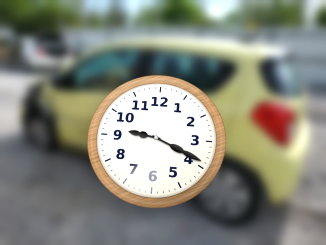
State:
9,19
